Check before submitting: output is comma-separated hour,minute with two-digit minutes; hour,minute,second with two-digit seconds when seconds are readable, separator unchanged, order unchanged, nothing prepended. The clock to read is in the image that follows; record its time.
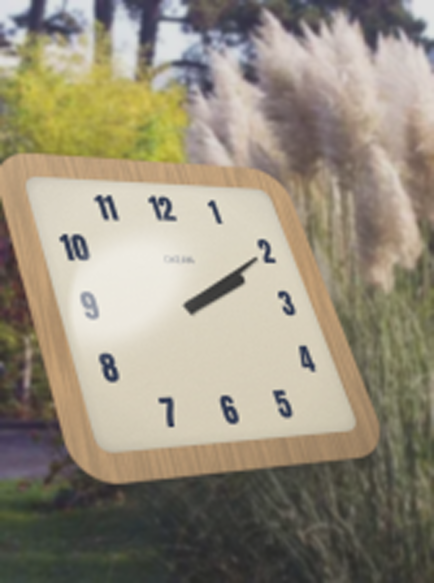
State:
2,10
